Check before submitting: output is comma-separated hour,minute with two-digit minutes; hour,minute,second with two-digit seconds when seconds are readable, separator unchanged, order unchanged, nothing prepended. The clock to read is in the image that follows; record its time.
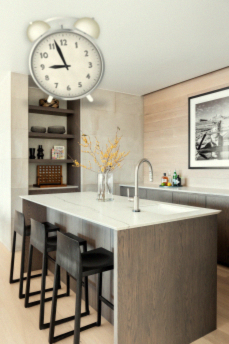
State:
8,57
